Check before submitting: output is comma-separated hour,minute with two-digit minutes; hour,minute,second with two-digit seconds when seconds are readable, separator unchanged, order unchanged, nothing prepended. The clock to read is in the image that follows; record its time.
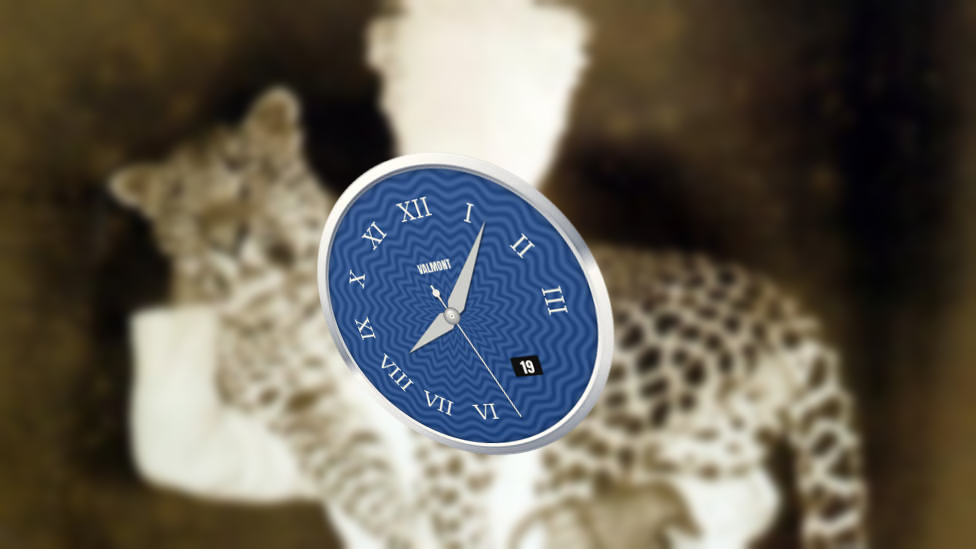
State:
8,06,27
